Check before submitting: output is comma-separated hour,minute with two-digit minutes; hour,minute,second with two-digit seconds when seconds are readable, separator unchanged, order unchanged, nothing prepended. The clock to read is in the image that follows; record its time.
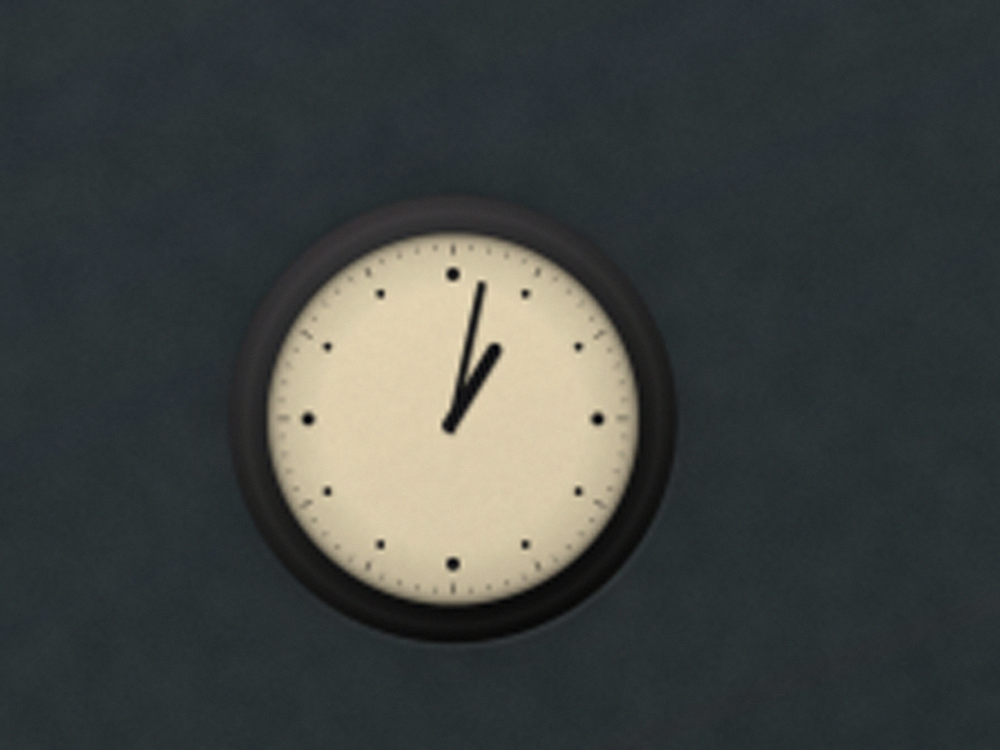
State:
1,02
